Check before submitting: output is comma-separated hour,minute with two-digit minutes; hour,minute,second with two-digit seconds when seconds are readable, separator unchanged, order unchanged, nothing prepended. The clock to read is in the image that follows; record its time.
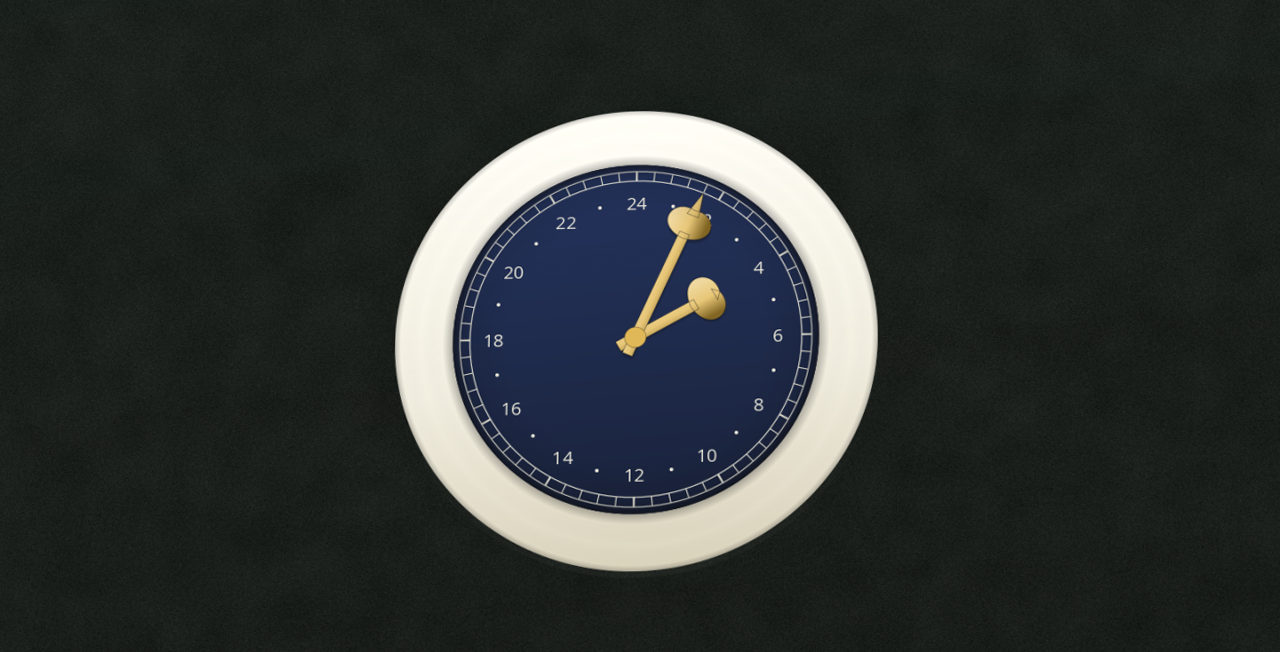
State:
4,04
